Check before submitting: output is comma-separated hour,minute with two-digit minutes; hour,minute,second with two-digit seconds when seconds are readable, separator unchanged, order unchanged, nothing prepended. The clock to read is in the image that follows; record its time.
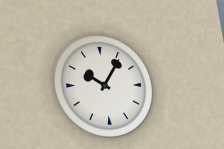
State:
10,06
